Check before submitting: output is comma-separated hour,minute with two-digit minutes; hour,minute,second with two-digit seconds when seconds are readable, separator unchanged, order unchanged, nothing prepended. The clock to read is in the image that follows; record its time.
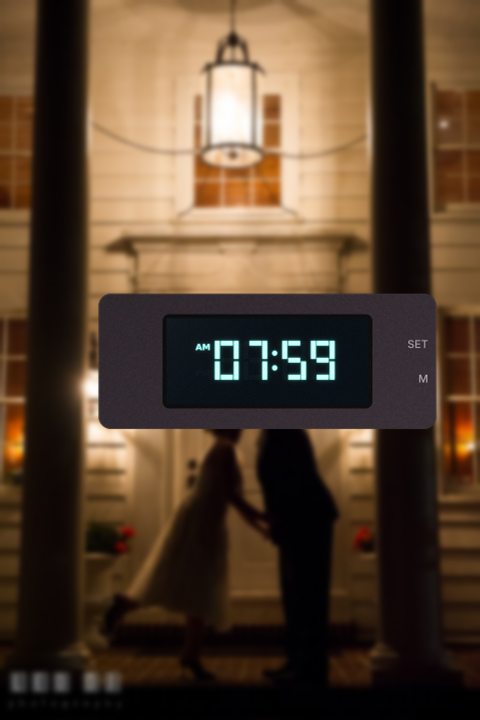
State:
7,59
